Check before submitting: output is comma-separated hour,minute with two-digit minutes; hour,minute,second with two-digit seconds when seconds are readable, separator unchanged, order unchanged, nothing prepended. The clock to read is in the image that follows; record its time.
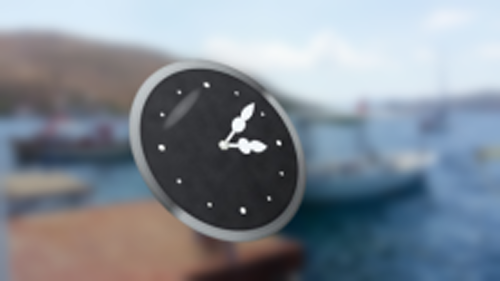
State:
3,08
